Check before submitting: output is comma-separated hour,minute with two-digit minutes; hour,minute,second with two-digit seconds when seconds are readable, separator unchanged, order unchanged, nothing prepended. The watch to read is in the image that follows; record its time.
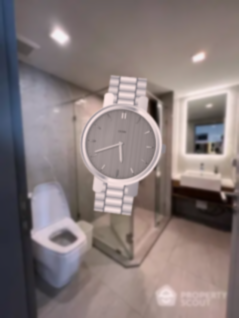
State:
5,41
